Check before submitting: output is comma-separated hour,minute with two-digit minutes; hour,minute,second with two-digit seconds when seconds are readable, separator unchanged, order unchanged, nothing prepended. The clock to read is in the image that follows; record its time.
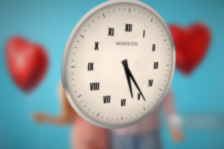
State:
5,24
